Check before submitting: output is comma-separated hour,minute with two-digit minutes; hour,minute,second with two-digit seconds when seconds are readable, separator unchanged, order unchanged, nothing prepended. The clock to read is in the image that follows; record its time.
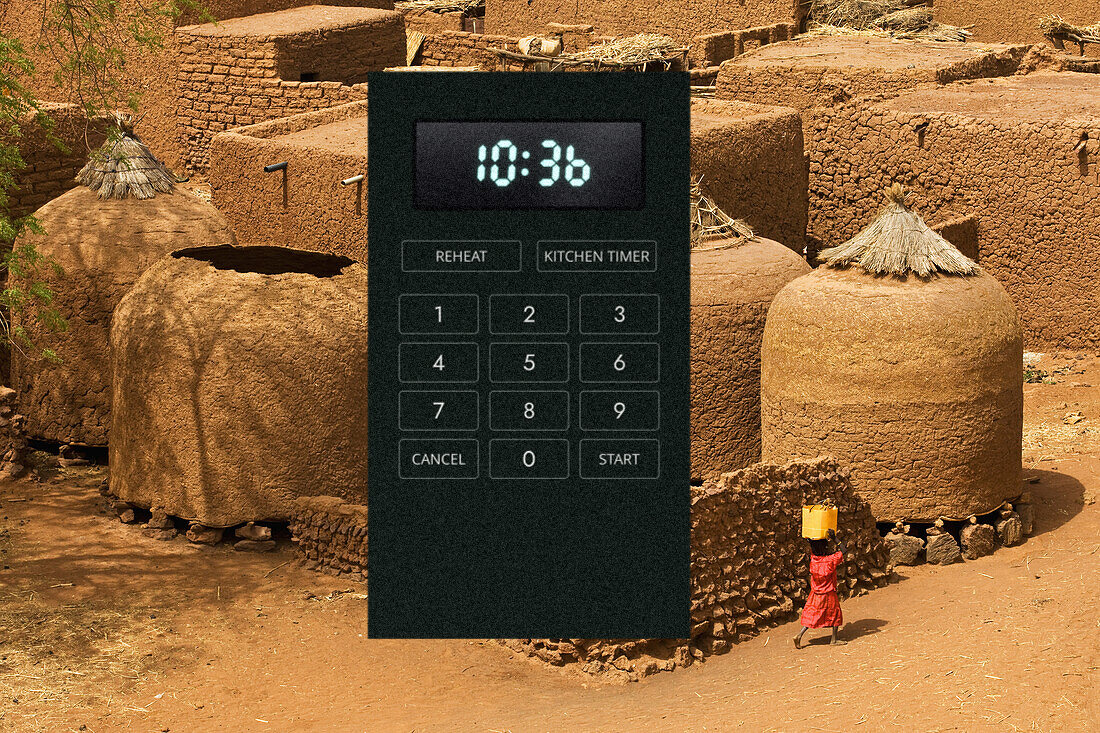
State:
10,36
